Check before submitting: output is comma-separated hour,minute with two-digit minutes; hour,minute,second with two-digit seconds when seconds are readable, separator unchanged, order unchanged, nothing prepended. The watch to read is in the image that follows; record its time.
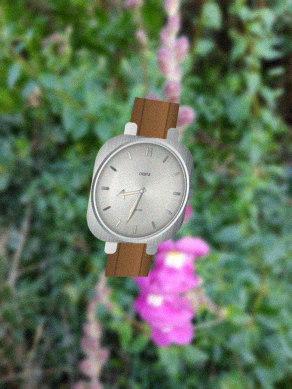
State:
8,33
